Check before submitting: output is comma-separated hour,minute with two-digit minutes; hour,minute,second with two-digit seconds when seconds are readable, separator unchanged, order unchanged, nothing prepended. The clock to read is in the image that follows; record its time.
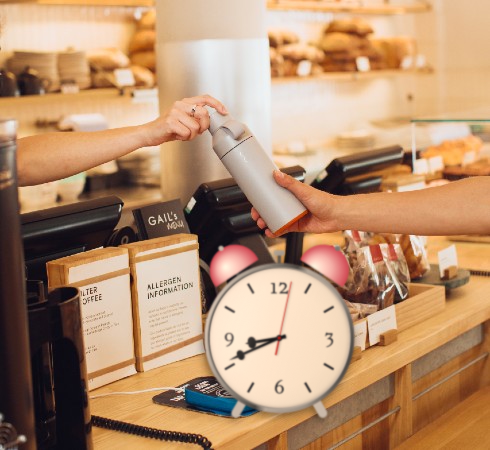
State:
8,41,02
